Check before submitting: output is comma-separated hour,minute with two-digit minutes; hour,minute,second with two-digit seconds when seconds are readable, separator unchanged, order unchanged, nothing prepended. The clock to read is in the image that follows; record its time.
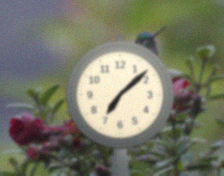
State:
7,08
